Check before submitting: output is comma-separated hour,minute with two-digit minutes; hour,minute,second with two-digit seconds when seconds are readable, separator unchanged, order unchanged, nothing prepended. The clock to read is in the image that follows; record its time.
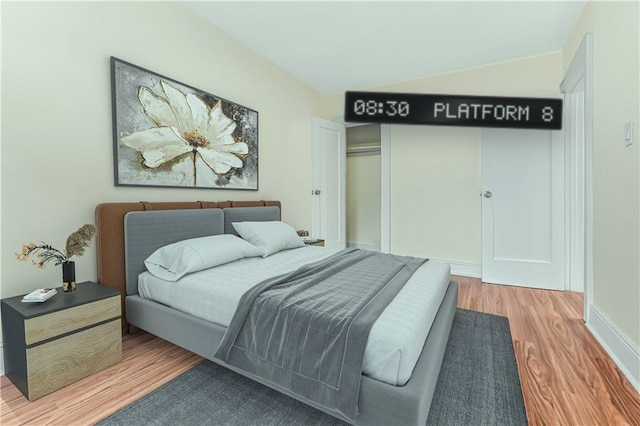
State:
8,30
